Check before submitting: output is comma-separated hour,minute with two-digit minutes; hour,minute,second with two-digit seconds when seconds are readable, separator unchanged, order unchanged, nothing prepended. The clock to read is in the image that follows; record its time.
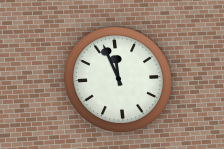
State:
11,57
